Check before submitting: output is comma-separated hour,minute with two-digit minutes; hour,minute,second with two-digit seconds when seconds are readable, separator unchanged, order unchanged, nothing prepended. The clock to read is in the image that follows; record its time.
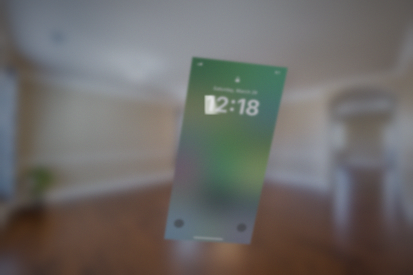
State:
12,18
